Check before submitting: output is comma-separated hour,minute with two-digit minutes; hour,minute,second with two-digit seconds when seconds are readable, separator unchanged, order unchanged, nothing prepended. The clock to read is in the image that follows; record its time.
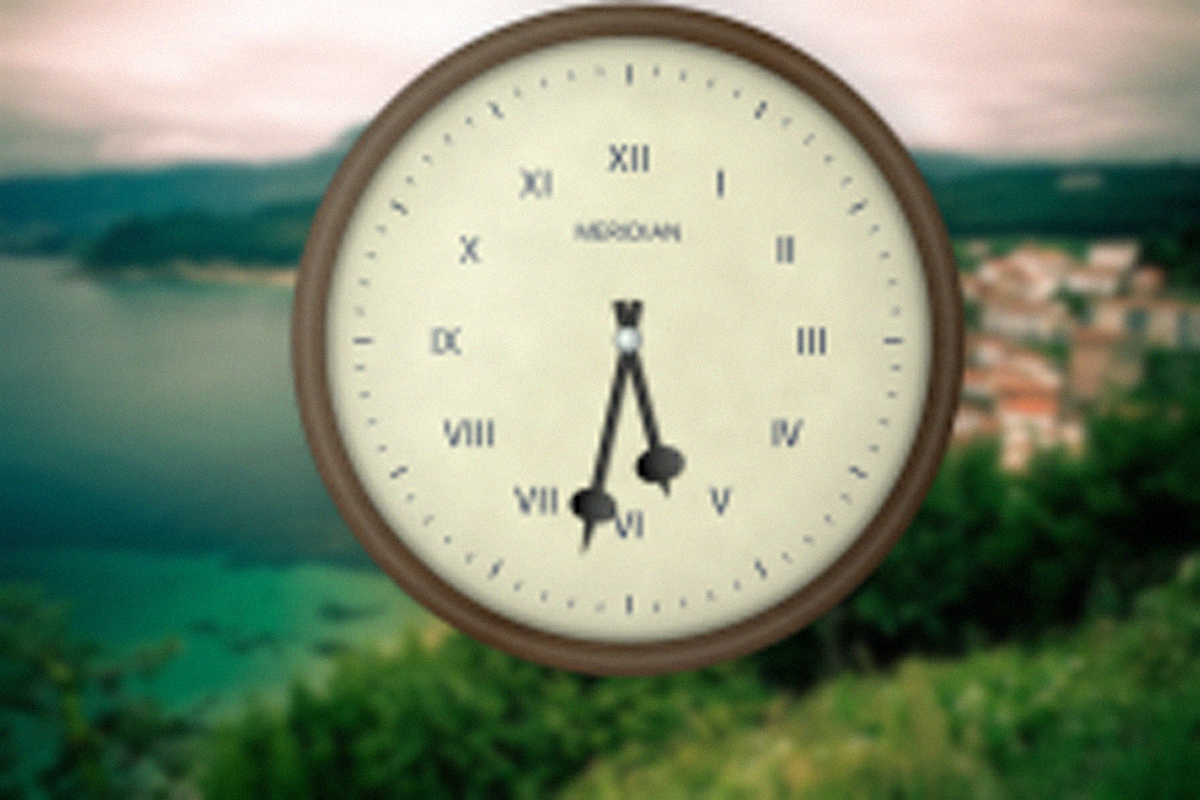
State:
5,32
